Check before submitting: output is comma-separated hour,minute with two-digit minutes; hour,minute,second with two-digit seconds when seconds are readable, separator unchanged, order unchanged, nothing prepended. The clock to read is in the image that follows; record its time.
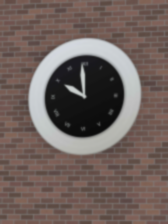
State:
9,59
